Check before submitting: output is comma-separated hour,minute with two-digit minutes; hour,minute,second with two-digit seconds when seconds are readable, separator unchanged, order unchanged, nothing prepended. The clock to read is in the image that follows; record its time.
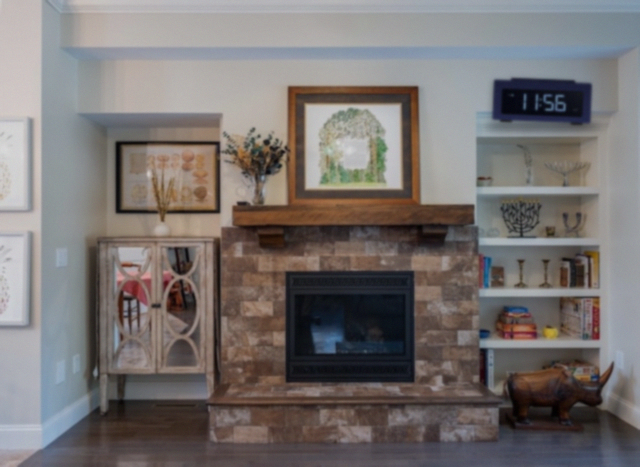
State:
11,56
